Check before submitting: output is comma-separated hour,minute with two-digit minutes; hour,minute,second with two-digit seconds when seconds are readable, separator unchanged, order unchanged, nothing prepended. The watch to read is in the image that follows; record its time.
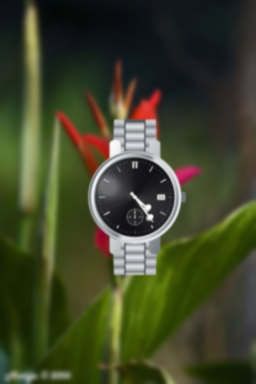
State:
4,24
